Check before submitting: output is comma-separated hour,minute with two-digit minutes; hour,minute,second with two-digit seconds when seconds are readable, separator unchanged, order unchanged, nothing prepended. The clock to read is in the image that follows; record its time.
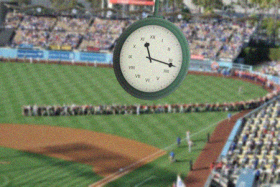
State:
11,17
